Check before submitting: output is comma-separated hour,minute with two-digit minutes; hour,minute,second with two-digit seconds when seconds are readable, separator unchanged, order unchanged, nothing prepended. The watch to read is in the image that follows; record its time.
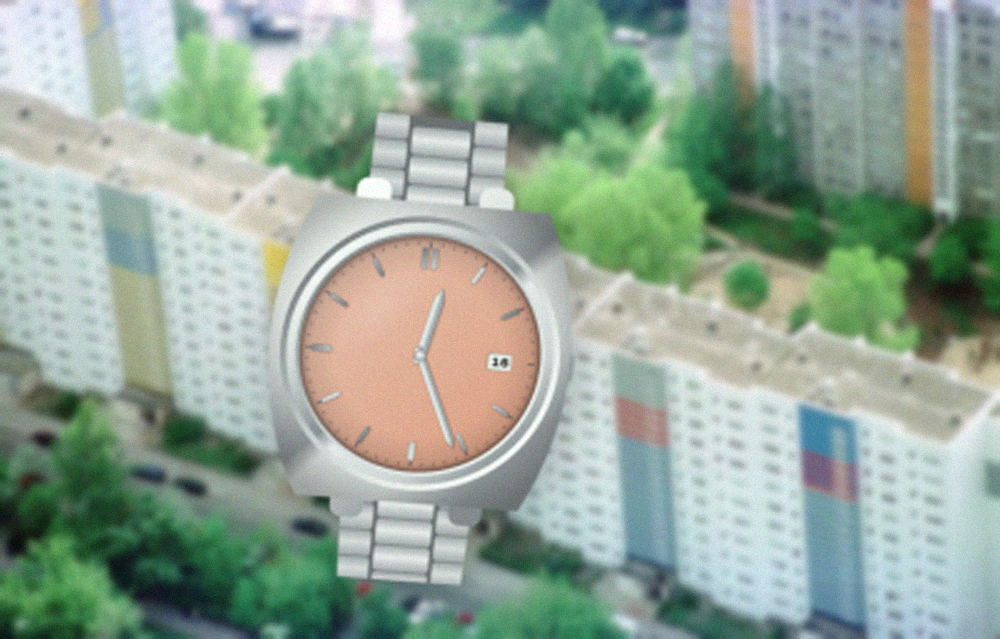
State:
12,26
